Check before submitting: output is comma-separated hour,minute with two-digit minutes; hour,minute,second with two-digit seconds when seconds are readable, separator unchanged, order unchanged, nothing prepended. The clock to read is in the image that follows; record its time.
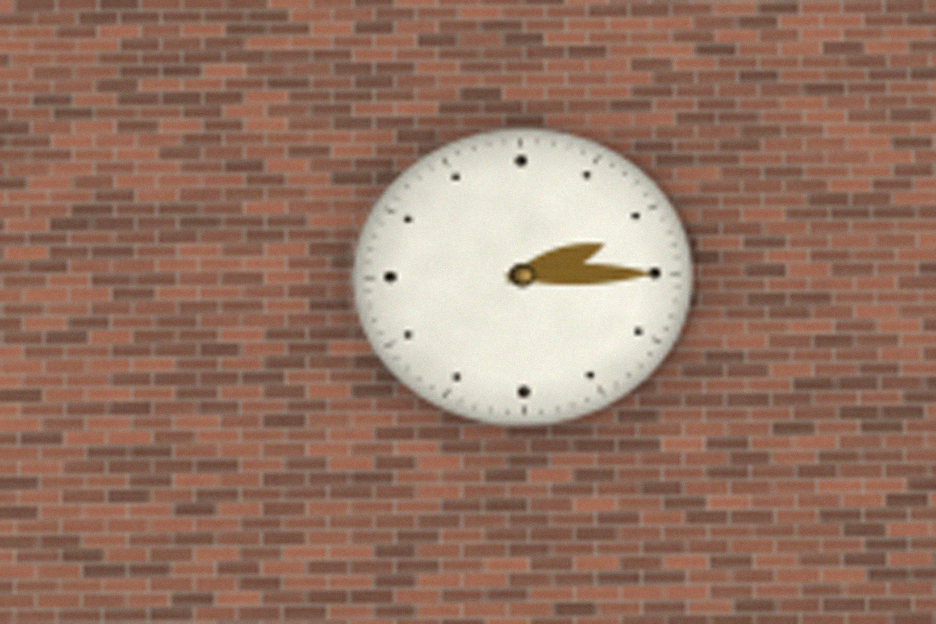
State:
2,15
